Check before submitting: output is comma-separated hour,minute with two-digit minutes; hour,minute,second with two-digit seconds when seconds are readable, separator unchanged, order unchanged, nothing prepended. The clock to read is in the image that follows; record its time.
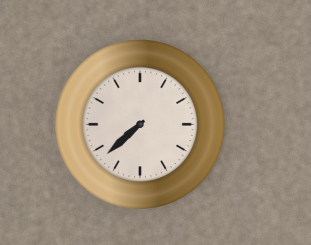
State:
7,38
